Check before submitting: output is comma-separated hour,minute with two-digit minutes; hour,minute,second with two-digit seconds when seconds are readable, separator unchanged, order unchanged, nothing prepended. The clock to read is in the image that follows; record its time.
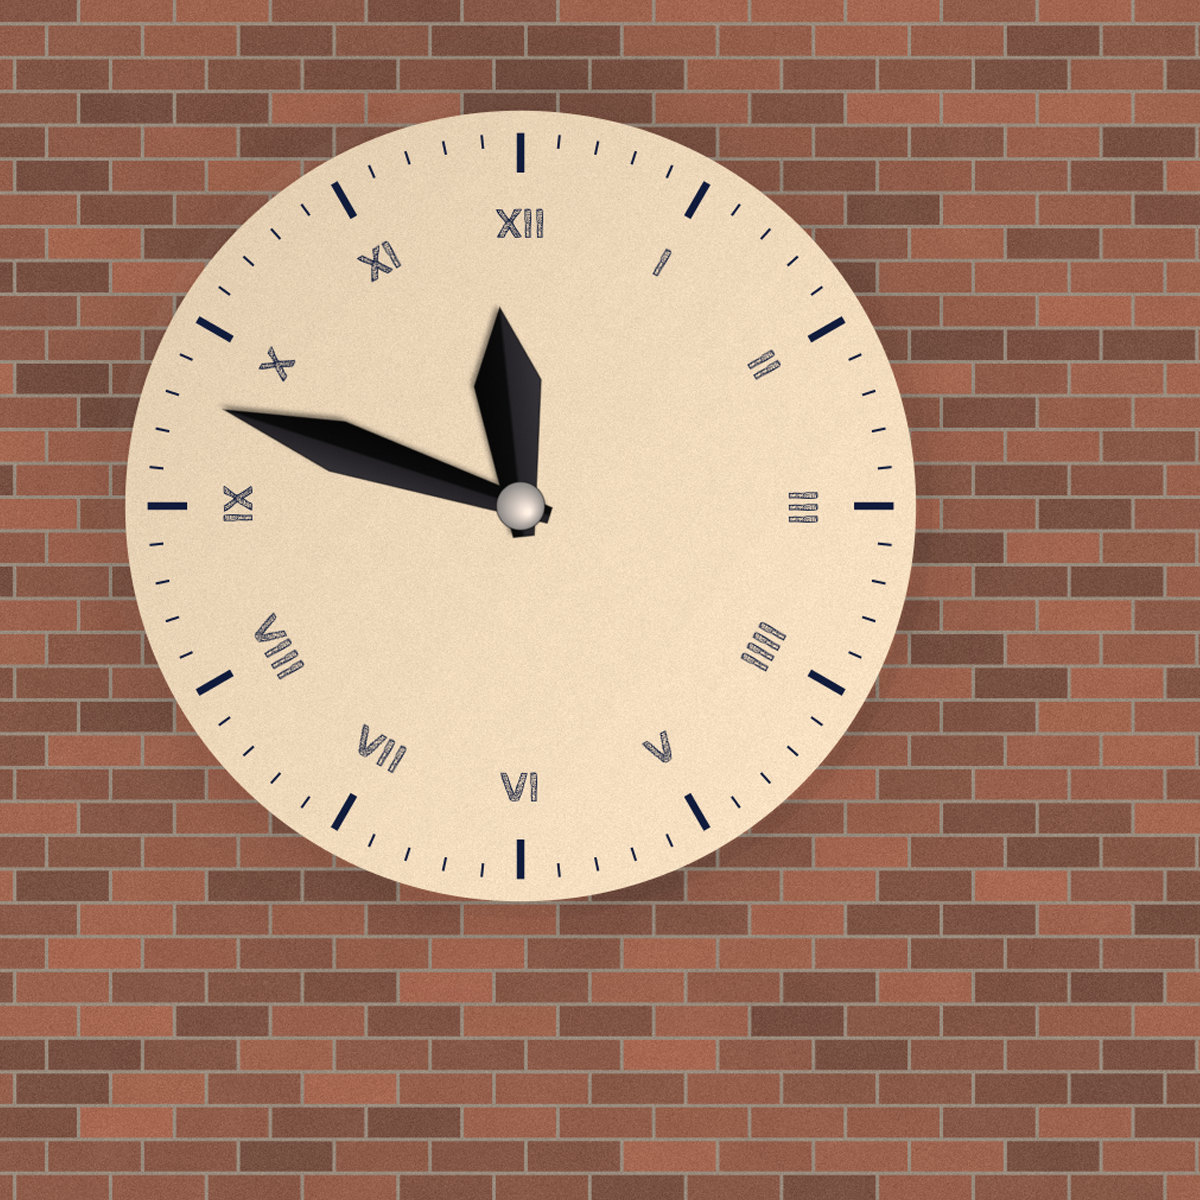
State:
11,48
